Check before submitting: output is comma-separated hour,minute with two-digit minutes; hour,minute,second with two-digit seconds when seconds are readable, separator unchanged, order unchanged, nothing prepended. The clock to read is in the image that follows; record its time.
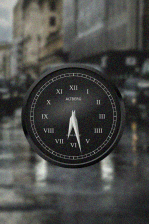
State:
6,28
